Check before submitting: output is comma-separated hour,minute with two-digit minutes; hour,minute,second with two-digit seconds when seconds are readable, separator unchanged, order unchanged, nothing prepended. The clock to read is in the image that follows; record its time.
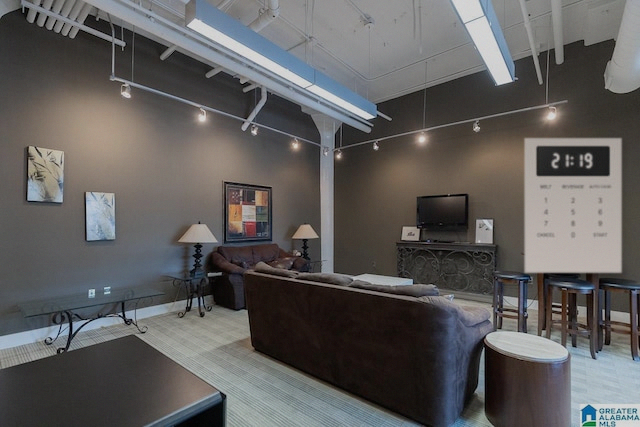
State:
21,19
